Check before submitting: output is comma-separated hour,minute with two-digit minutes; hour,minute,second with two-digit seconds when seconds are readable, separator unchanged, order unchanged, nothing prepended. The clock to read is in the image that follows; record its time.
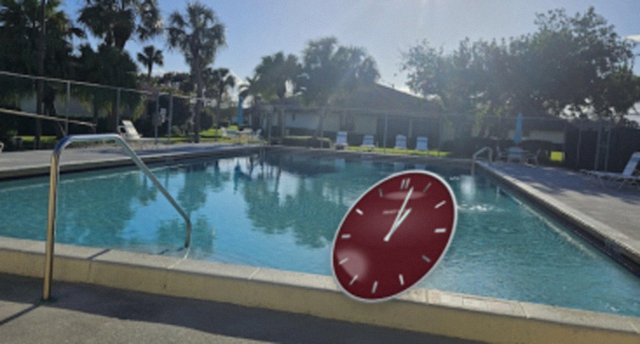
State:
1,02
